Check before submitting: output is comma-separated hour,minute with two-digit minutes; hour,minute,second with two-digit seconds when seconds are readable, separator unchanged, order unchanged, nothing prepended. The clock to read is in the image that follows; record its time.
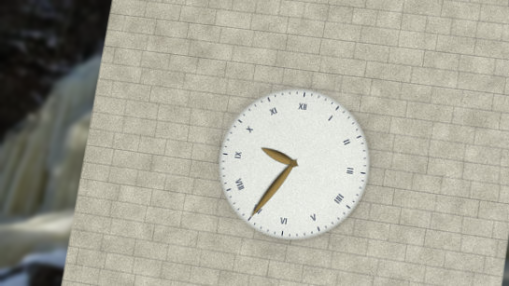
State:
9,35
